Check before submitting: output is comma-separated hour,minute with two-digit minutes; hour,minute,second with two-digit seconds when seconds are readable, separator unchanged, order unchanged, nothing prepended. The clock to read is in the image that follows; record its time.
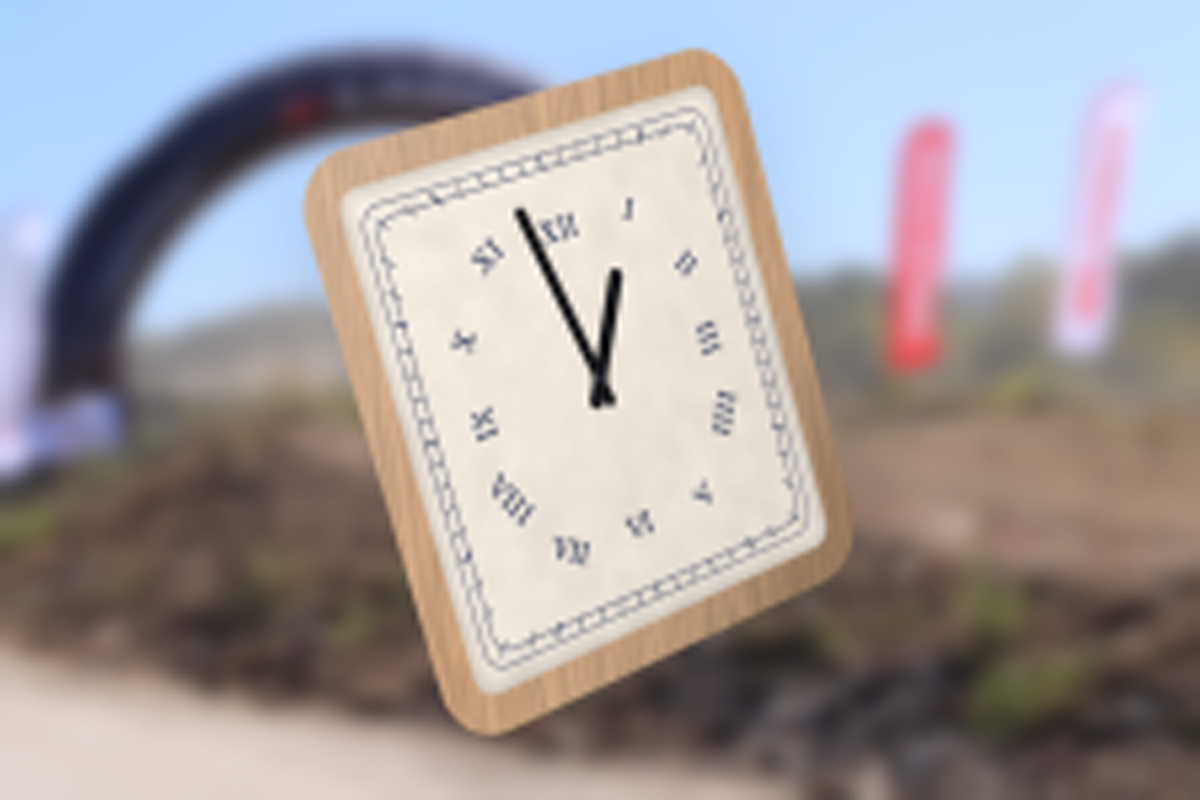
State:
12,58
